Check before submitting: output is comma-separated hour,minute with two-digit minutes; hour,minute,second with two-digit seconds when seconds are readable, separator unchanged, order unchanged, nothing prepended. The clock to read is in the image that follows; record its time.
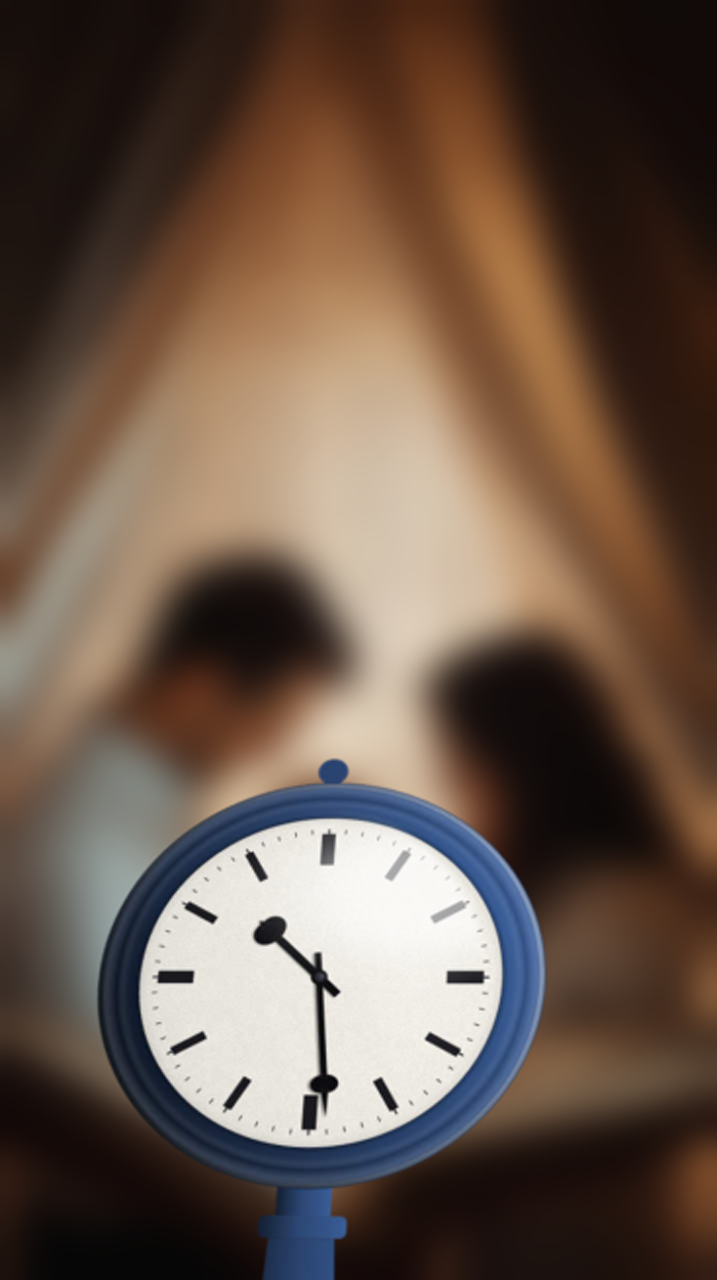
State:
10,29
